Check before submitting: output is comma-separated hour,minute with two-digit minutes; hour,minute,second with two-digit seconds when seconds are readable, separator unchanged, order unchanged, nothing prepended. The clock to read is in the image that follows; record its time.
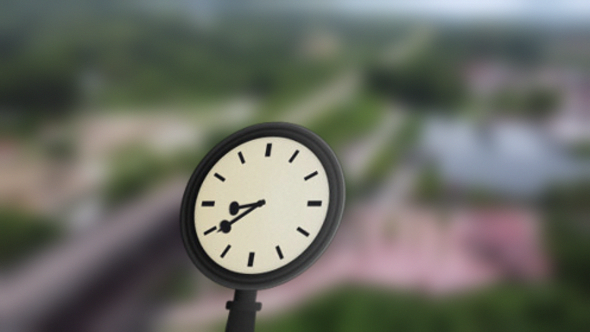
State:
8,39
